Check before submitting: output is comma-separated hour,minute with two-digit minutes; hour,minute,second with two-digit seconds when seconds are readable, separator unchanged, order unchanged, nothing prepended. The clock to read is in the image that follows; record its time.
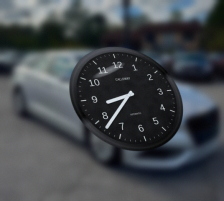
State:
8,38
